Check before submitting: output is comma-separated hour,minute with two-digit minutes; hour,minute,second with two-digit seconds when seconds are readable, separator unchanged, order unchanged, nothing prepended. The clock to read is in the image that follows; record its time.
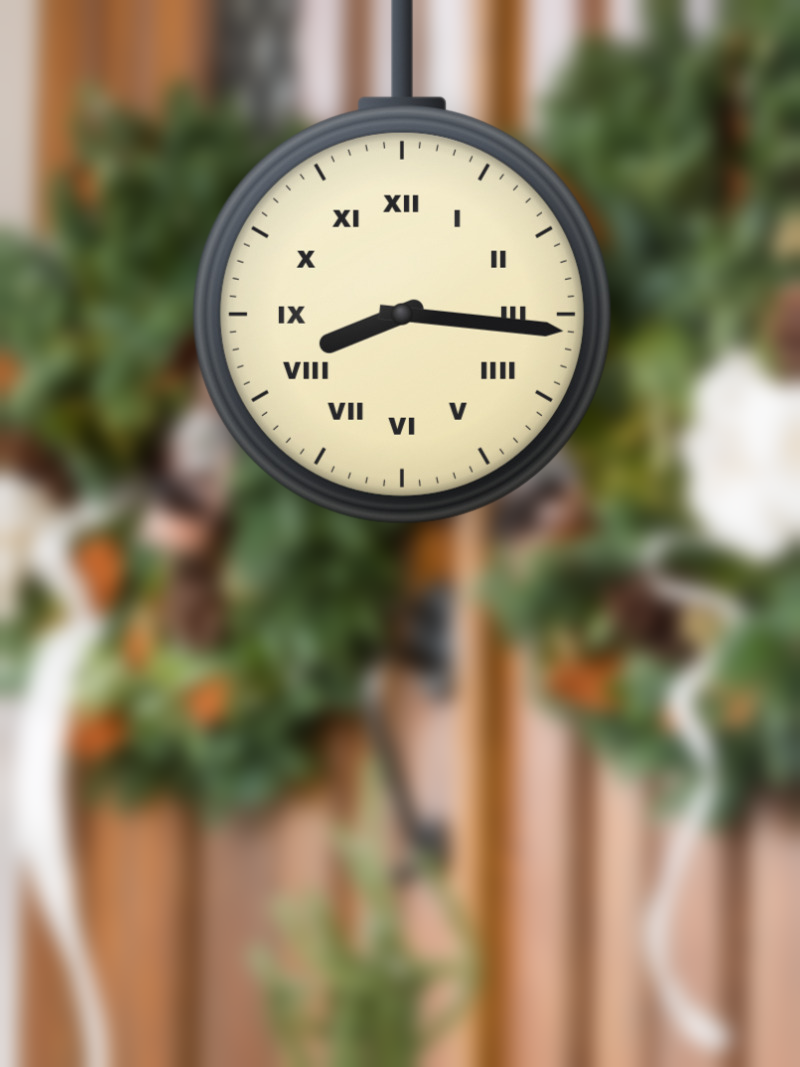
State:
8,16
